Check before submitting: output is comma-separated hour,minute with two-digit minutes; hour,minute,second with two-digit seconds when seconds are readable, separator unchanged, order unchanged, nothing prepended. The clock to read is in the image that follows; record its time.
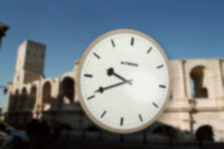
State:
9,41
